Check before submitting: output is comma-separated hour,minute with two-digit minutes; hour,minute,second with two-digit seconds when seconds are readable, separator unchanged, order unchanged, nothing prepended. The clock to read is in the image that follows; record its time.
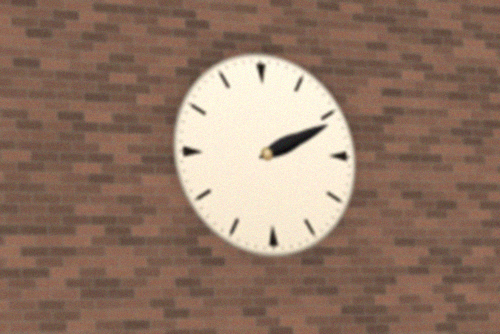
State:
2,11
